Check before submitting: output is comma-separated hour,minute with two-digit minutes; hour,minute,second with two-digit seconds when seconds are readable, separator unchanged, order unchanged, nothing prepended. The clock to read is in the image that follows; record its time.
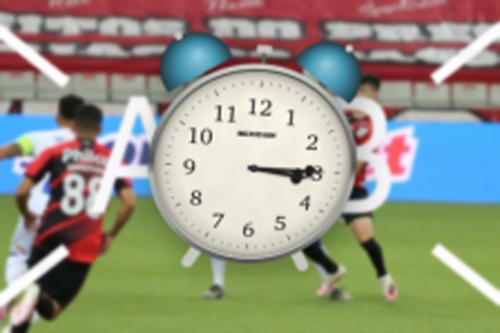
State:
3,15
